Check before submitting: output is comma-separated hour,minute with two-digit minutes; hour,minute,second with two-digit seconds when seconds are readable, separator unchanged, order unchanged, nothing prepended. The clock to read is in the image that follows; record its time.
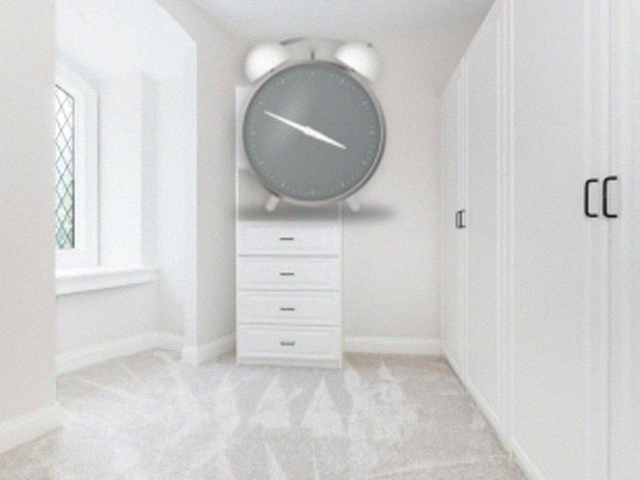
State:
3,49
